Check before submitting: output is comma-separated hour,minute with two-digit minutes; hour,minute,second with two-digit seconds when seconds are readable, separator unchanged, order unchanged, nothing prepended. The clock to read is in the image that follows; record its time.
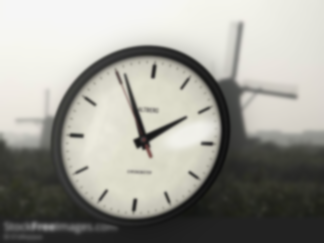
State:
1,55,55
